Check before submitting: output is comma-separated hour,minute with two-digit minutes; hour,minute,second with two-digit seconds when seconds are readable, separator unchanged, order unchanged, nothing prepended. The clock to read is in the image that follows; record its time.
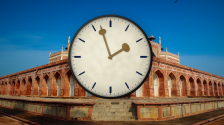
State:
1,57
